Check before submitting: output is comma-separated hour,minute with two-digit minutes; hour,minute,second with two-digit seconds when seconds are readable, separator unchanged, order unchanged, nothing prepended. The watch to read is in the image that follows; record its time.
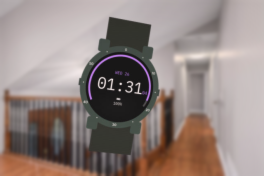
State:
1,31
